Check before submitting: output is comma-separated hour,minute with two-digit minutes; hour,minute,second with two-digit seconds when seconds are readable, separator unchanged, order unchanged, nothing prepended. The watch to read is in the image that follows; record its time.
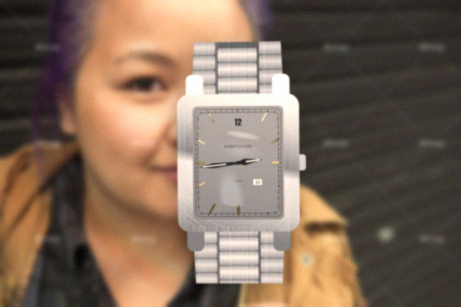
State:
2,44
